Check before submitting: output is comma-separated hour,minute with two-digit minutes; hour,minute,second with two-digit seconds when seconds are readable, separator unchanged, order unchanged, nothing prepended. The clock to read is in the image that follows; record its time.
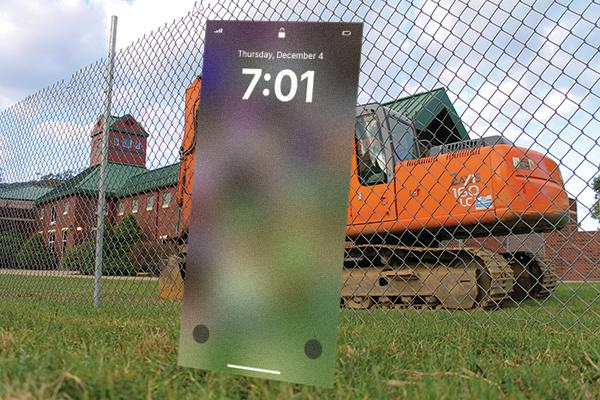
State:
7,01
